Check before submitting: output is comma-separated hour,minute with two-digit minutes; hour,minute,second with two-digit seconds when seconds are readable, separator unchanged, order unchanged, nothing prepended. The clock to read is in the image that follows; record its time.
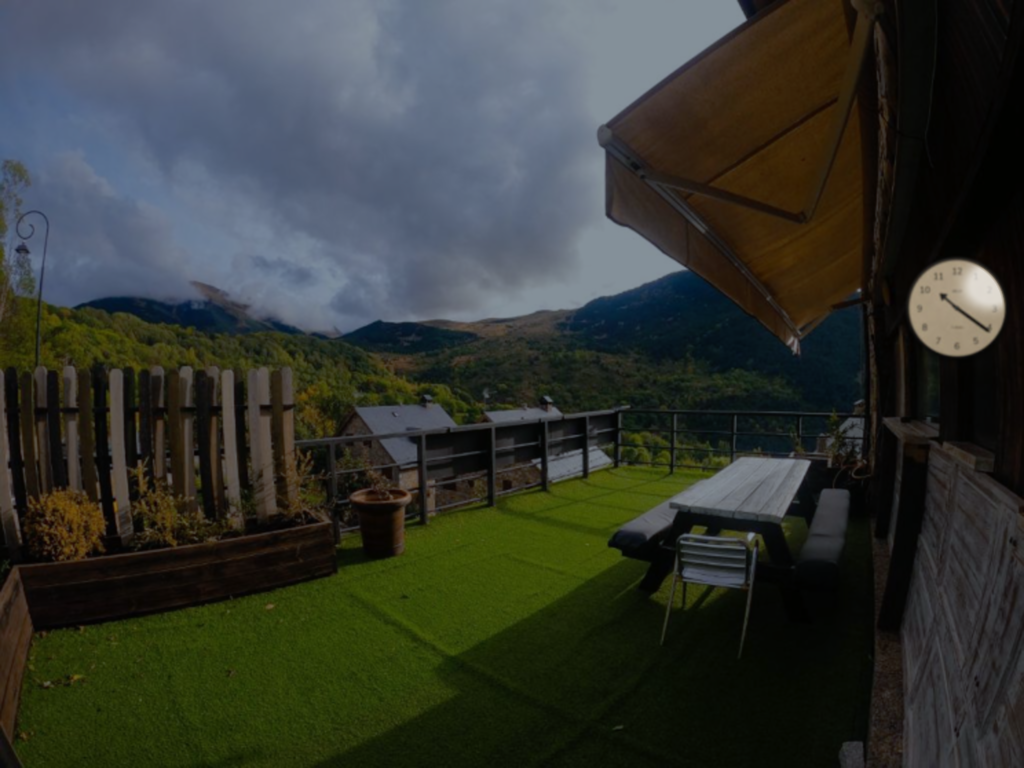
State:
10,21
